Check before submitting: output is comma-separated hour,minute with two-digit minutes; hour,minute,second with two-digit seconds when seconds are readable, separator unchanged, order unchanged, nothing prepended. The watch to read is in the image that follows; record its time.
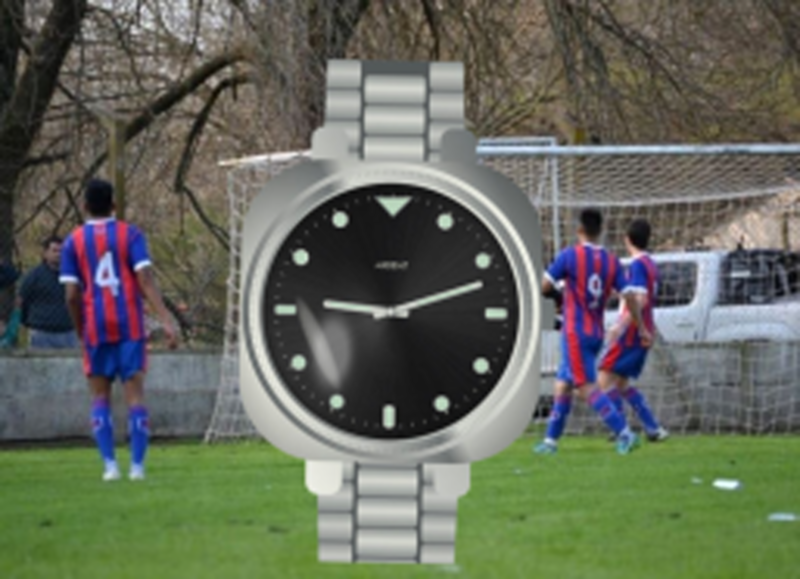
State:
9,12
